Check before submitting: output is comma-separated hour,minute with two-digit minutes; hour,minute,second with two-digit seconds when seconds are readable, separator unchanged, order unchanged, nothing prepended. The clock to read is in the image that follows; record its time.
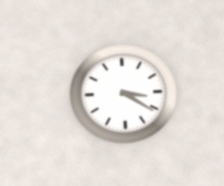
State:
3,21
